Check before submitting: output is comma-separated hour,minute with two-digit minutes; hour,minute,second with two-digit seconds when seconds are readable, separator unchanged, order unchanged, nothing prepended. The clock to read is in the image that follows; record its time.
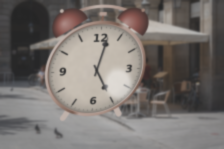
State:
5,02
